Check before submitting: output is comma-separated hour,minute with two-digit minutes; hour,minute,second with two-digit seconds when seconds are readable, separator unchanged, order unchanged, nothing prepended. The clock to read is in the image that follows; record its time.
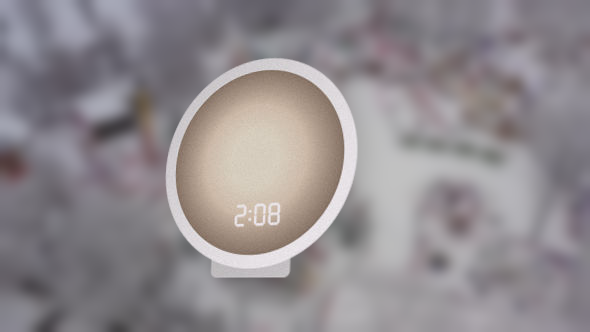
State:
2,08
